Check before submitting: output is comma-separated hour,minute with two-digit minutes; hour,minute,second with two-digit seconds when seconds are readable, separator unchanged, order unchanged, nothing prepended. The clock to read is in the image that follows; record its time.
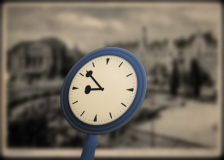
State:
8,52
